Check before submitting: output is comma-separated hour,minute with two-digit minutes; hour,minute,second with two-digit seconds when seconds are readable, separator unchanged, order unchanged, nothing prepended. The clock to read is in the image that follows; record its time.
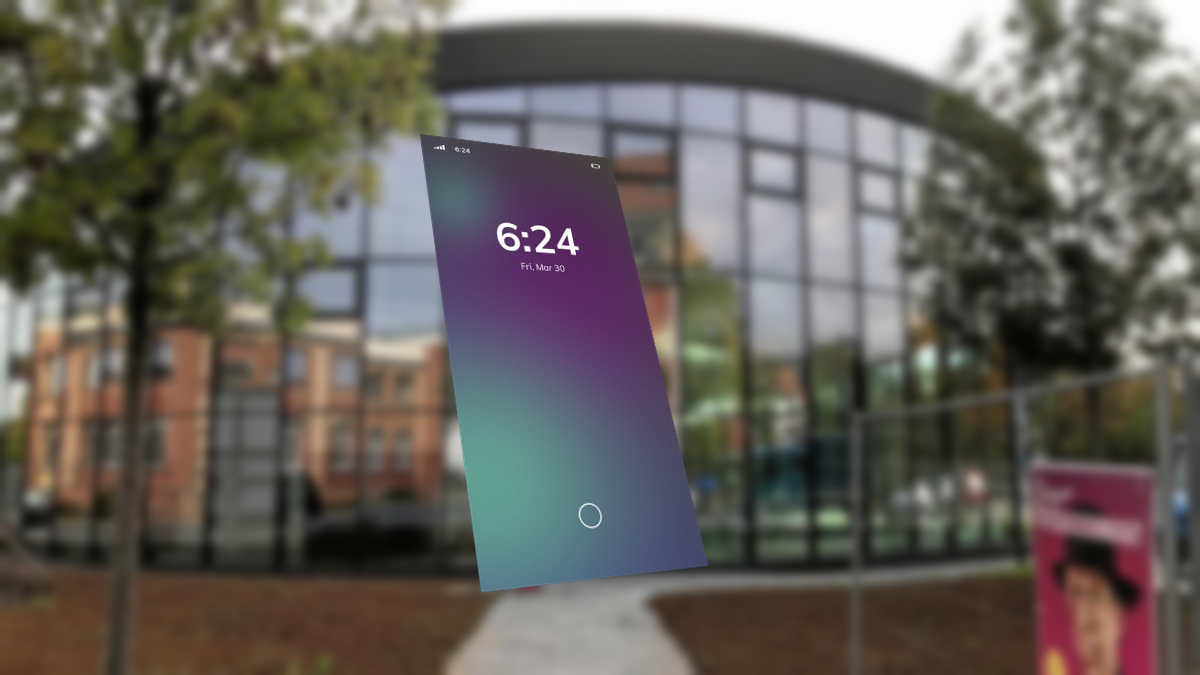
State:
6,24
